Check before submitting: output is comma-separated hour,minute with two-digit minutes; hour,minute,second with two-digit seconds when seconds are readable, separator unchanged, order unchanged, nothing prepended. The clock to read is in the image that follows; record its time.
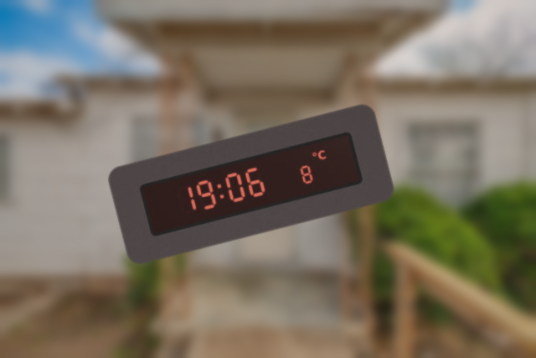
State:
19,06
